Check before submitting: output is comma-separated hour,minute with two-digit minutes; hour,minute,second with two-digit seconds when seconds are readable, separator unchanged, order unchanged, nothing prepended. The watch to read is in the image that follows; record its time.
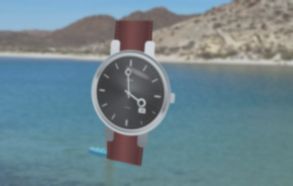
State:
3,59
